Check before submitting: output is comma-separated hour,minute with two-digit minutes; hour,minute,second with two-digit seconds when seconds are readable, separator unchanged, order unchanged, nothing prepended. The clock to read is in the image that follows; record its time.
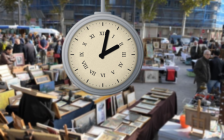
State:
2,02
